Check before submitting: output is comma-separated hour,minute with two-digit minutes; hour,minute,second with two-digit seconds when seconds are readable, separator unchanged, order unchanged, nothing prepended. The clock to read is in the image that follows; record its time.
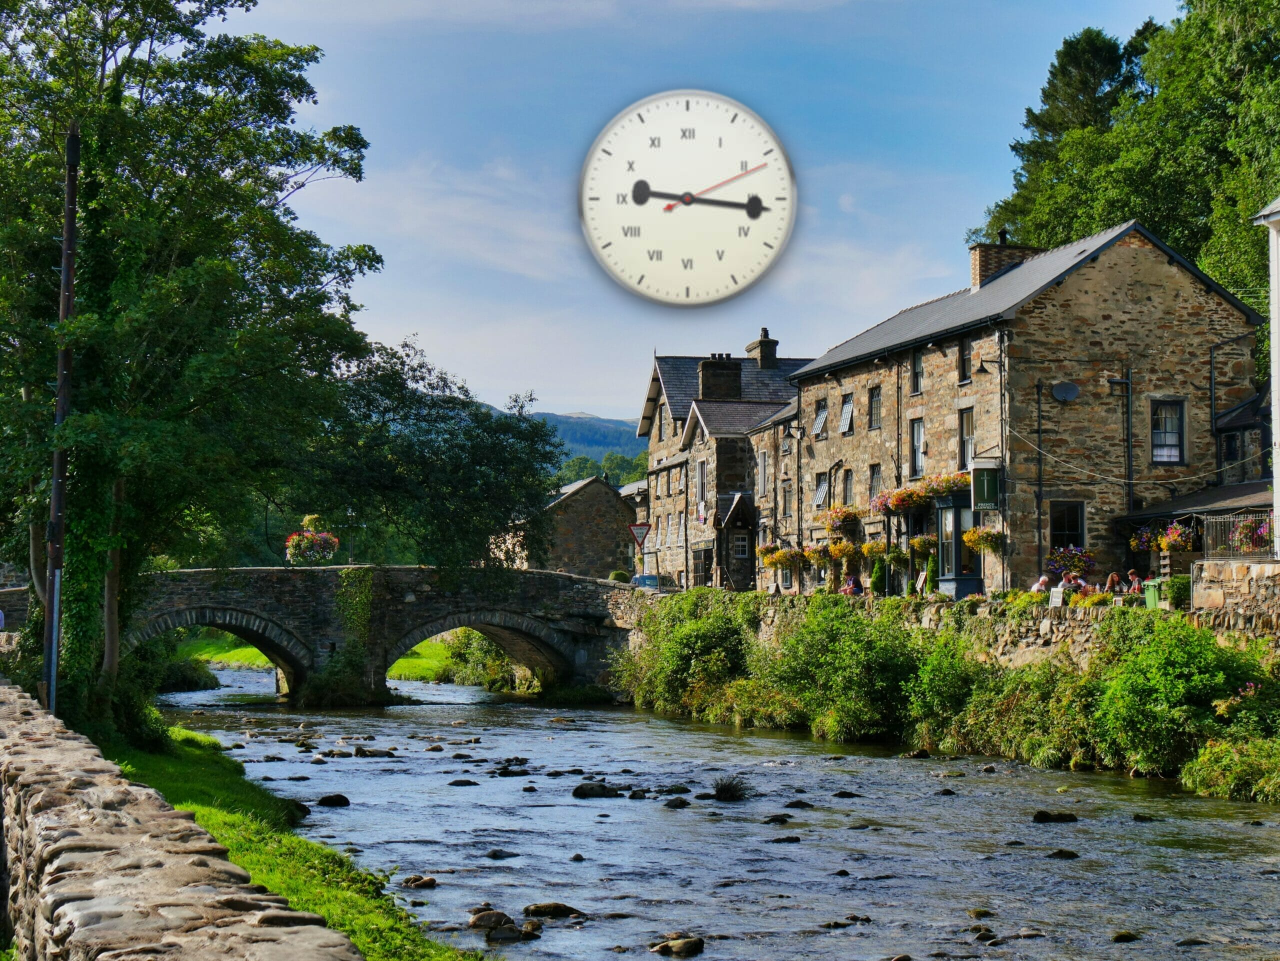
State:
9,16,11
